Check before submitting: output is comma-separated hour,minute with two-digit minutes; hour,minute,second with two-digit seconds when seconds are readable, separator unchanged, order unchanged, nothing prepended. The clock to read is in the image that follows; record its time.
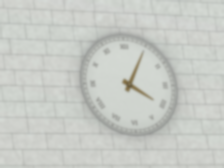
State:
4,05
